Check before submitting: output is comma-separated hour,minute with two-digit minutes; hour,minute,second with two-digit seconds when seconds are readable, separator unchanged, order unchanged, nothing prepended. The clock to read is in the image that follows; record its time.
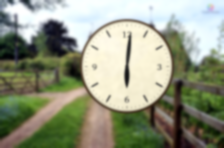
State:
6,01
